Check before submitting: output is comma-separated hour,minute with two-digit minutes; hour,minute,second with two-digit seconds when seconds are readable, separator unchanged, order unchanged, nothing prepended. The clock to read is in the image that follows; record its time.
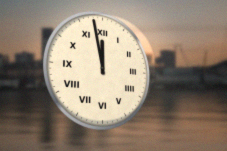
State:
11,58
